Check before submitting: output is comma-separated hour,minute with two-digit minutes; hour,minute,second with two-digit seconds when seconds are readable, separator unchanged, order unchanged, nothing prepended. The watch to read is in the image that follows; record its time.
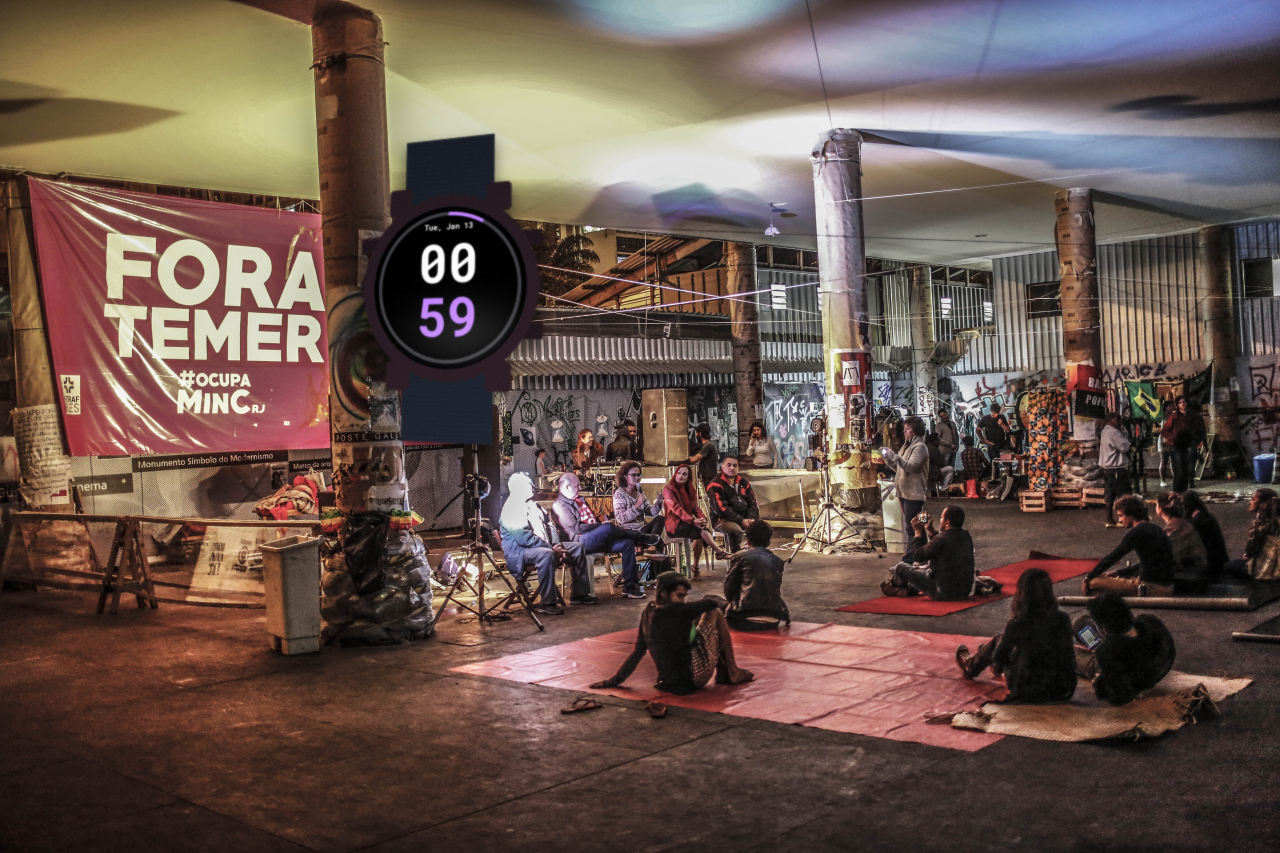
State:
0,59
